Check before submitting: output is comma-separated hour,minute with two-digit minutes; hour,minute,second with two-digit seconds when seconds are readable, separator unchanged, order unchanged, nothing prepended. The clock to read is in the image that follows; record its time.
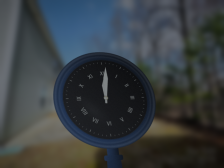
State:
12,01
